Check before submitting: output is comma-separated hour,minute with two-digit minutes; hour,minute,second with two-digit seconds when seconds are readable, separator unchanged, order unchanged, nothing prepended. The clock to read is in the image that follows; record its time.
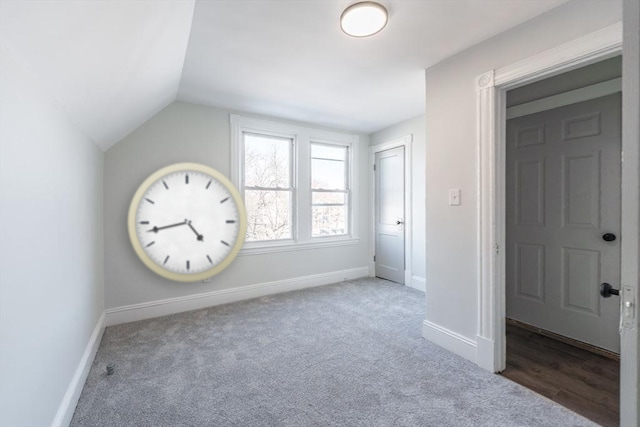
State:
4,43
